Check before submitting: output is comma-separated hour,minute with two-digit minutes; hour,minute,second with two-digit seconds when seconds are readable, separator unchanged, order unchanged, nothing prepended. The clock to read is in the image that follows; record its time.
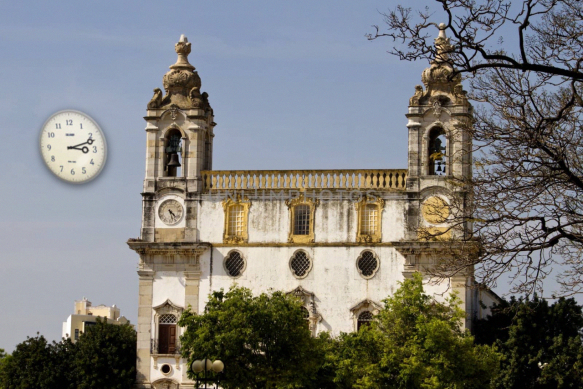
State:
3,12
